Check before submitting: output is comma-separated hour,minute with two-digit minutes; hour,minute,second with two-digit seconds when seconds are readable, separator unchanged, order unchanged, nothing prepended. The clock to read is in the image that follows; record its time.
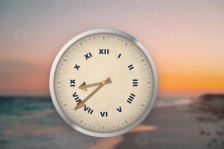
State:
8,38
